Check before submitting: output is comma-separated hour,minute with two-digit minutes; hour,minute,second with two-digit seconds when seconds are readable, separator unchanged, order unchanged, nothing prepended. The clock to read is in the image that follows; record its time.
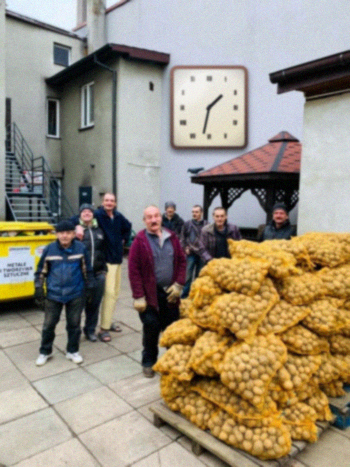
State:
1,32
